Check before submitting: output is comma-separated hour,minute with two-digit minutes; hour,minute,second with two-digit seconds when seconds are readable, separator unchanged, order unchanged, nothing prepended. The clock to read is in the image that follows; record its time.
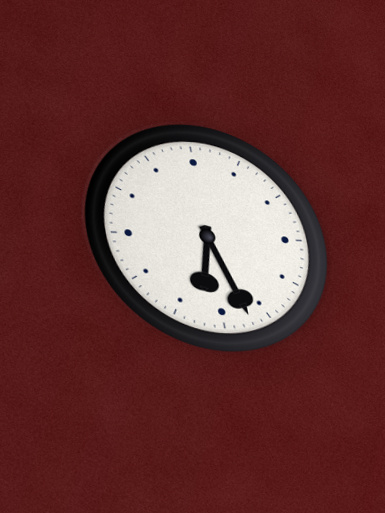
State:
6,27
